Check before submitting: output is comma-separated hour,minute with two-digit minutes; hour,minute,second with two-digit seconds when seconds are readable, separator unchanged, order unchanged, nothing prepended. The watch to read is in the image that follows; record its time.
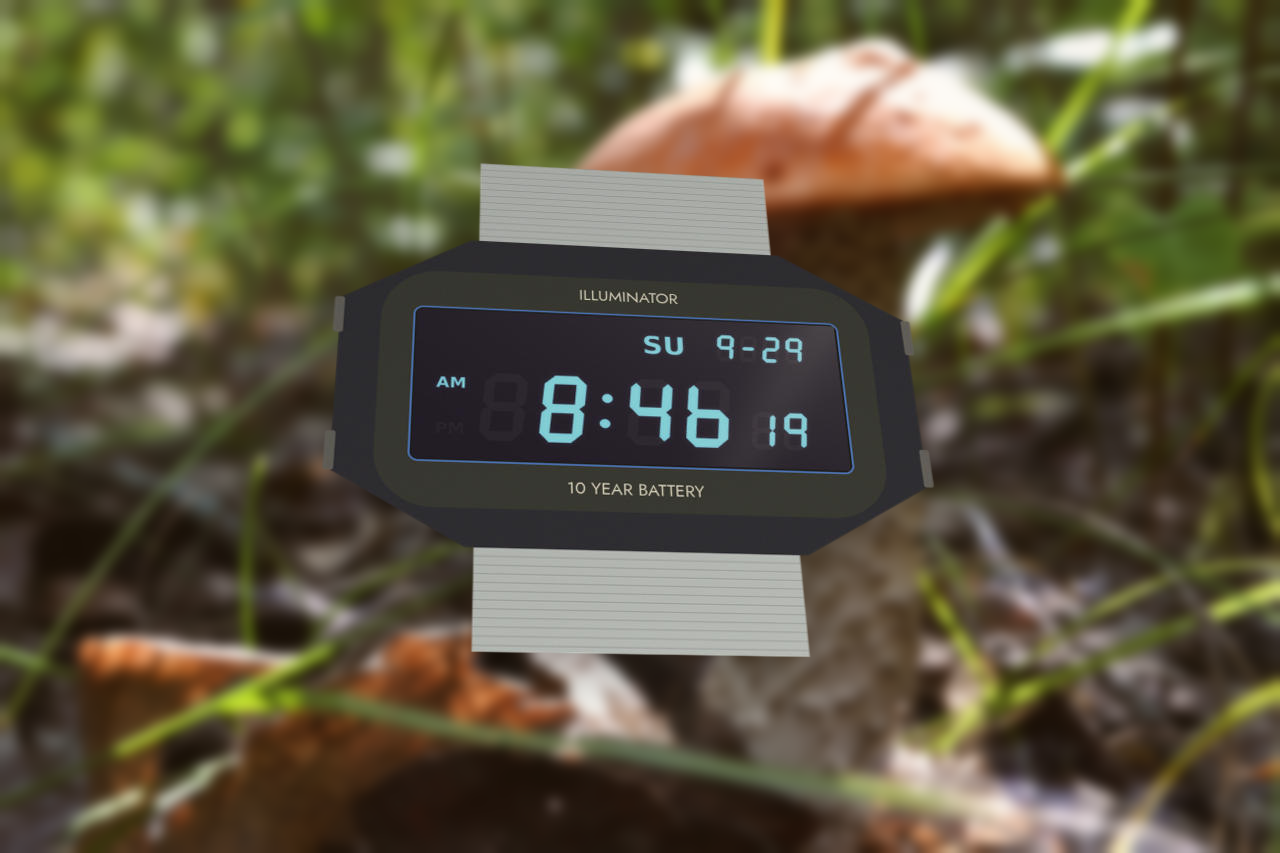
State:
8,46,19
